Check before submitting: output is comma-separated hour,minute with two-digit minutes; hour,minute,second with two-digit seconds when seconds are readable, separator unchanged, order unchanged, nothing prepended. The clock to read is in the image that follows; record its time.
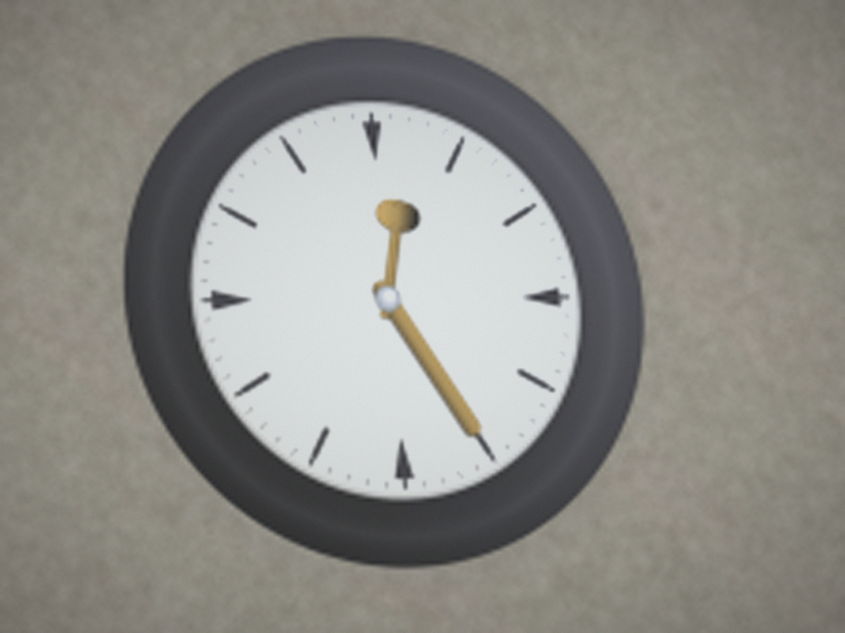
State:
12,25
